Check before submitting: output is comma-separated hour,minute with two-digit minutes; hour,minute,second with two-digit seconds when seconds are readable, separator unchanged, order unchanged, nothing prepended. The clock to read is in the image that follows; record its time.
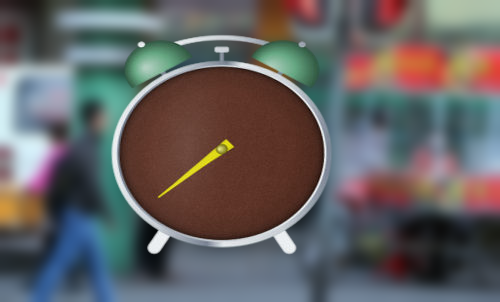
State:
7,38
